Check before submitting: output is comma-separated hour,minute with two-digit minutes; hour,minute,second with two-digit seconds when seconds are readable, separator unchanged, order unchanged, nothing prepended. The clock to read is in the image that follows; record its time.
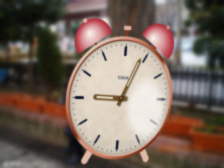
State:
9,04
